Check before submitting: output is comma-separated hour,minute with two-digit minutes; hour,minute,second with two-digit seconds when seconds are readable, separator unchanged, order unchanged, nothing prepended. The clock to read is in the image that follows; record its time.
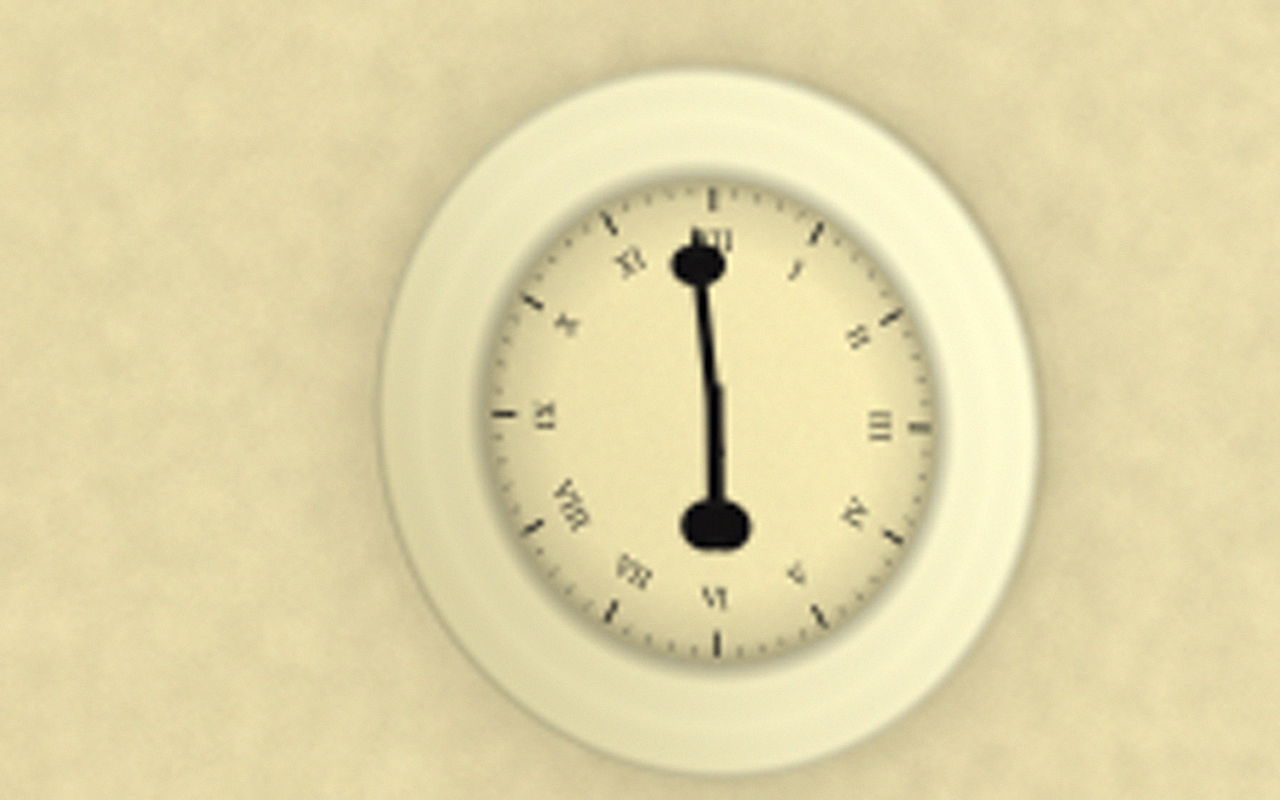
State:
5,59
